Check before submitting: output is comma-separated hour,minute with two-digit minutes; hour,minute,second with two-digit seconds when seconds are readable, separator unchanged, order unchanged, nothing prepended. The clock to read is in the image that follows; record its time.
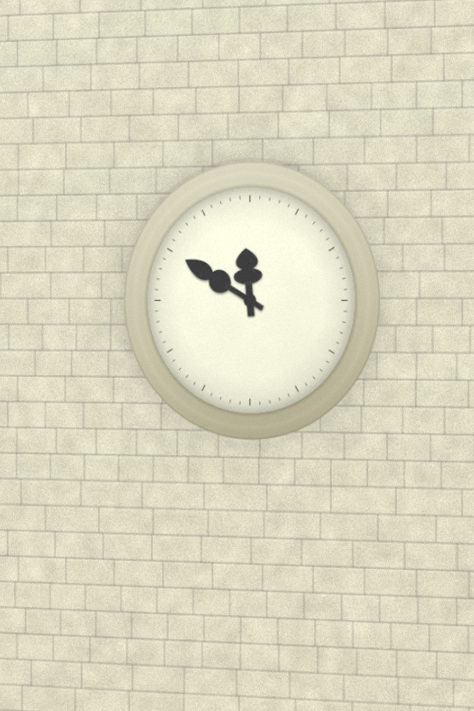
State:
11,50
